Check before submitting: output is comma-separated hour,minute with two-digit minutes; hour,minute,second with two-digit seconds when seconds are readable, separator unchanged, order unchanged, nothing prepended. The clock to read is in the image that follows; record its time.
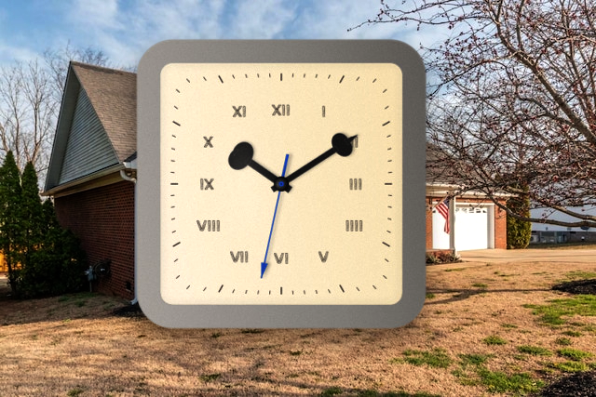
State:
10,09,32
